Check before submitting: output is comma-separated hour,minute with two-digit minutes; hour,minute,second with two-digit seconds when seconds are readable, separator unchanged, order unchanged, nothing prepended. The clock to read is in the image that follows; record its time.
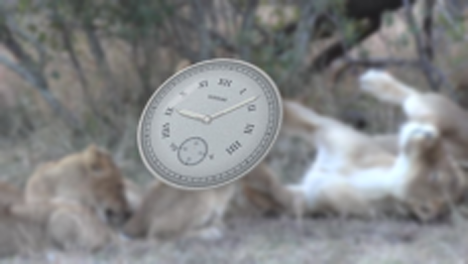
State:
9,08
